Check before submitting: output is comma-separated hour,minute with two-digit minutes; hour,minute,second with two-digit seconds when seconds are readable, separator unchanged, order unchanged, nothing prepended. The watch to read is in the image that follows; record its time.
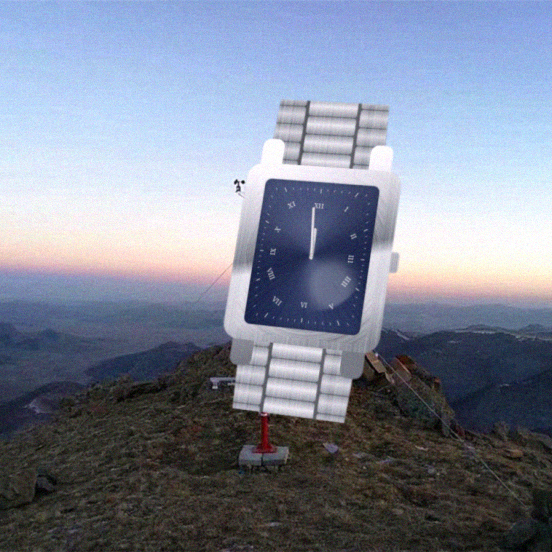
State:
11,59
